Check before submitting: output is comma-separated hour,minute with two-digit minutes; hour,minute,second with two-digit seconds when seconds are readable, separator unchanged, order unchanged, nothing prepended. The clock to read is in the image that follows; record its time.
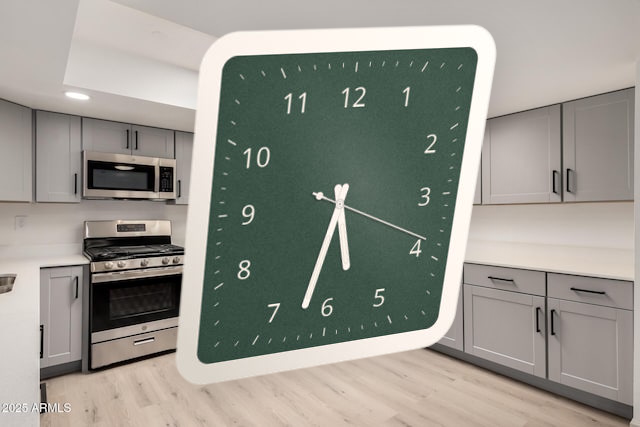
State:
5,32,19
